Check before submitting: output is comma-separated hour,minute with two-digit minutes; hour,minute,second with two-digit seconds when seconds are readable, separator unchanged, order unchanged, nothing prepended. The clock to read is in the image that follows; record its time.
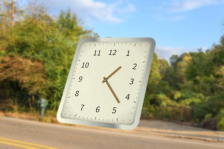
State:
1,23
